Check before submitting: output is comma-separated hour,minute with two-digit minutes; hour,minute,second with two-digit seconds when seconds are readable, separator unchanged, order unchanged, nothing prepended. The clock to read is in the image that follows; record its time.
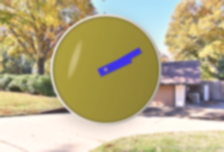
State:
2,10
